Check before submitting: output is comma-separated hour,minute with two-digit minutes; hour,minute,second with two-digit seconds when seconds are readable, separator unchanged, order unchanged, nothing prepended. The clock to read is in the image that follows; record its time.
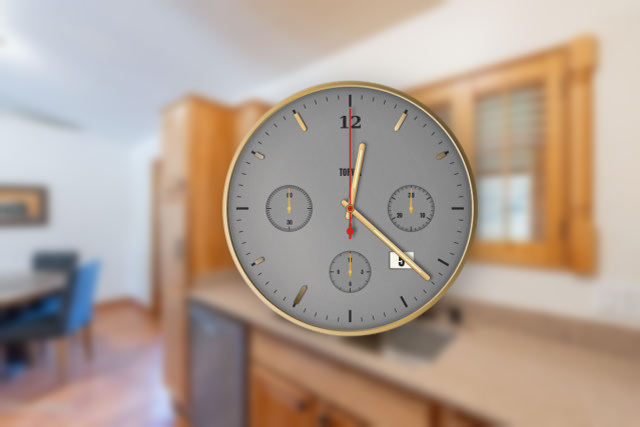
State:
12,22
